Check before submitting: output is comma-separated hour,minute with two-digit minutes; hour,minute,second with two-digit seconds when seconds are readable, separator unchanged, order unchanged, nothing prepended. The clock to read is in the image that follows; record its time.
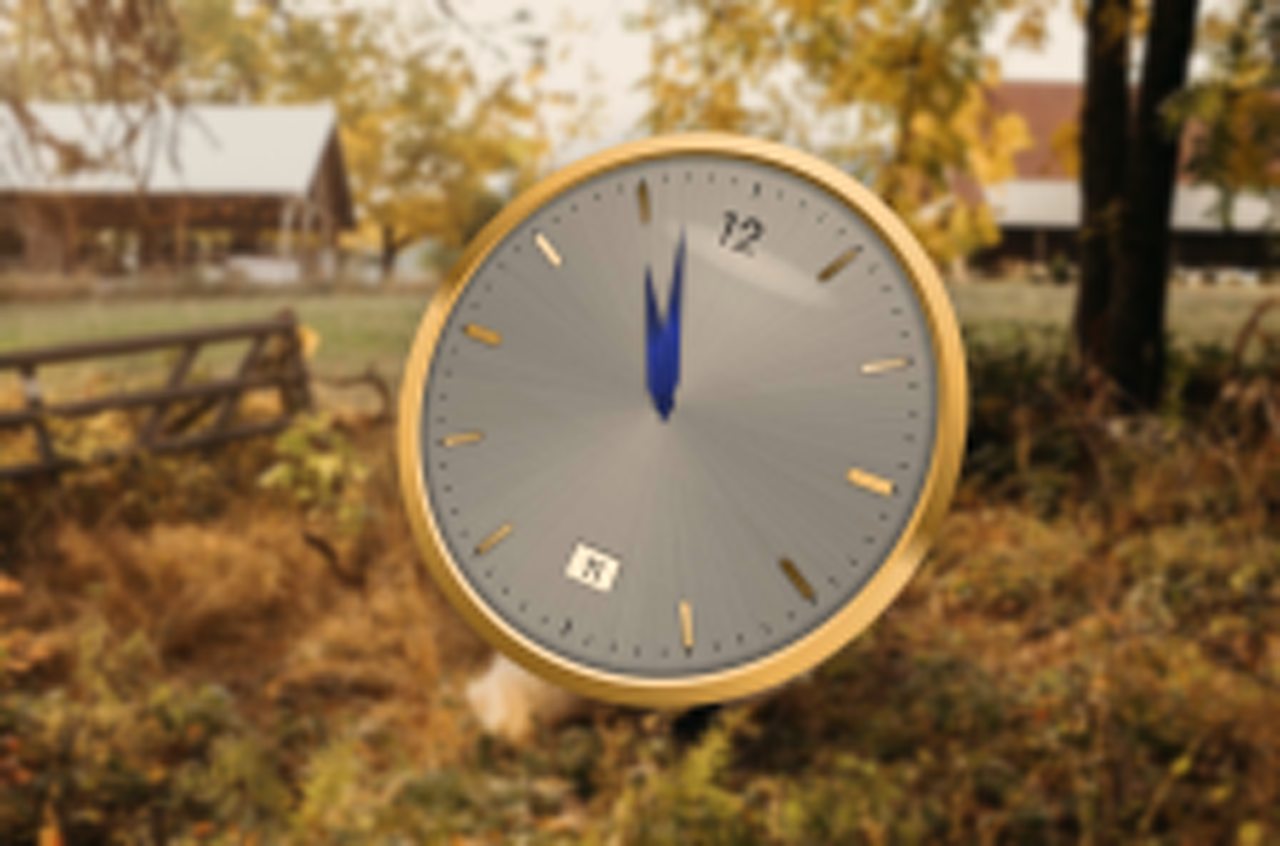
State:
10,57
